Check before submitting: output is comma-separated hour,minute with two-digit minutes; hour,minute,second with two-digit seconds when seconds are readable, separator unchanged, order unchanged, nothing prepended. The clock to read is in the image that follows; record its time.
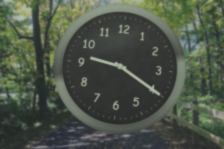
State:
9,20
